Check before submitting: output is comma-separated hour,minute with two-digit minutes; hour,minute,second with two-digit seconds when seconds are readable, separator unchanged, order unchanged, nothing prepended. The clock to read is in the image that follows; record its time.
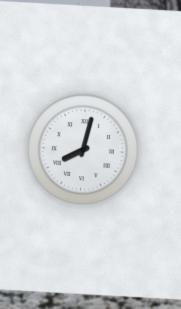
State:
8,02
